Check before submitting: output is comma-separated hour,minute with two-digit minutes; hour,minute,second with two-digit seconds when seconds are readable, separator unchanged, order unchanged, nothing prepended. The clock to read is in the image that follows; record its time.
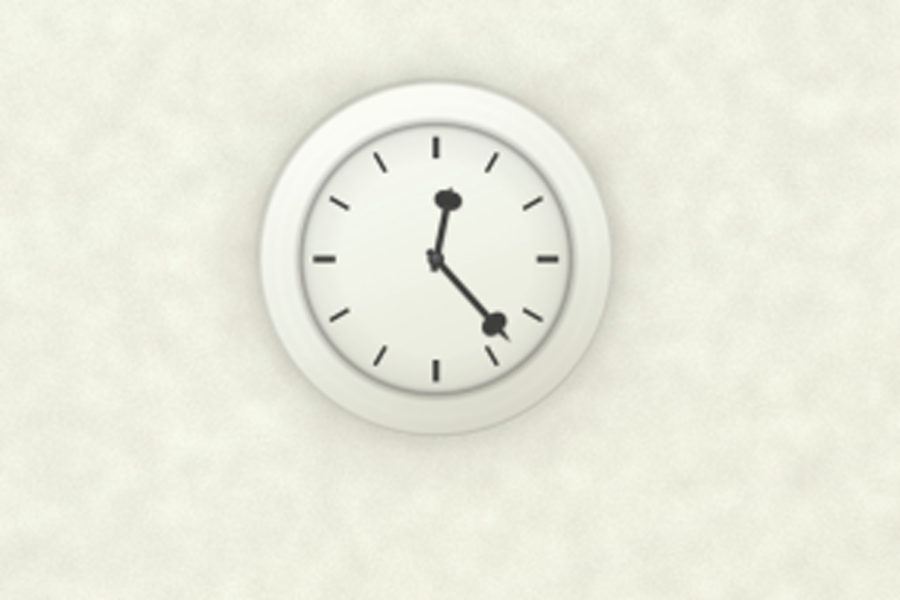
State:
12,23
